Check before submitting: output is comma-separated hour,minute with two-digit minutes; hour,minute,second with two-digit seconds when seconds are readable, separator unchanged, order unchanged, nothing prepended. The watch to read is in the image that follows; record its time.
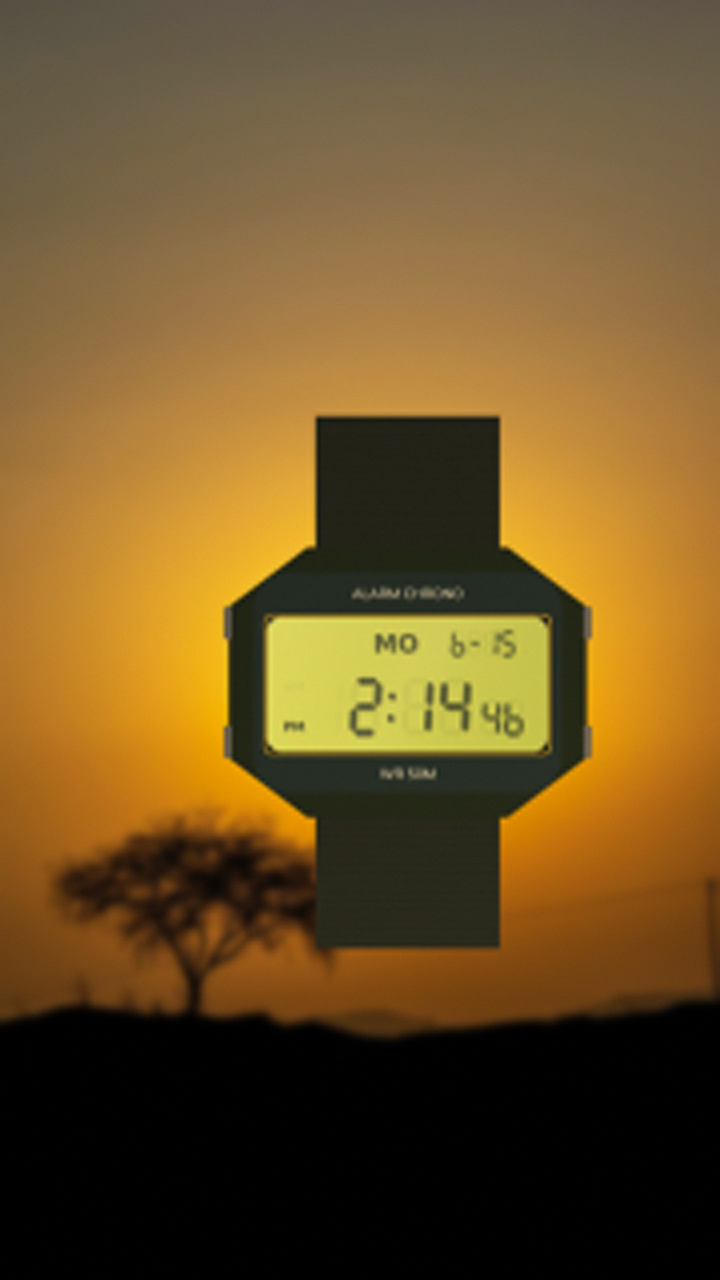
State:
2,14,46
